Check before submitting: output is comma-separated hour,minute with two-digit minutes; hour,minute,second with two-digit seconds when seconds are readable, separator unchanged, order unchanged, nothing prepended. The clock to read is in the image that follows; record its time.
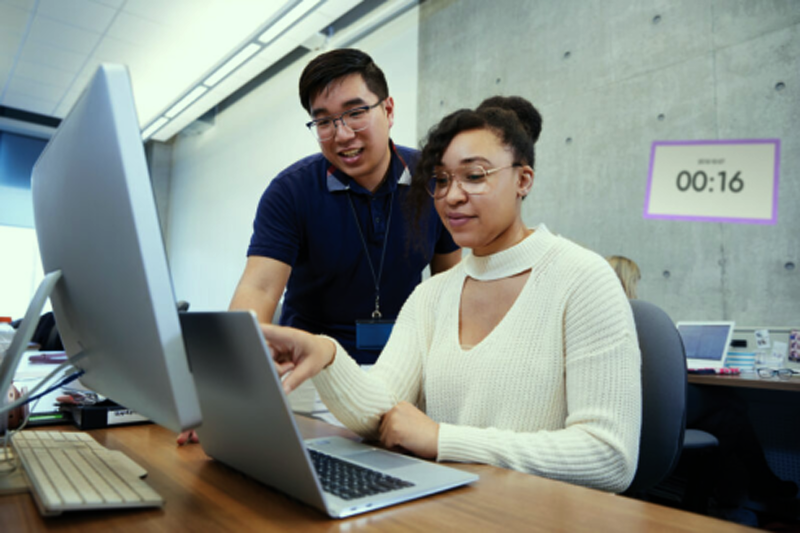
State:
0,16
